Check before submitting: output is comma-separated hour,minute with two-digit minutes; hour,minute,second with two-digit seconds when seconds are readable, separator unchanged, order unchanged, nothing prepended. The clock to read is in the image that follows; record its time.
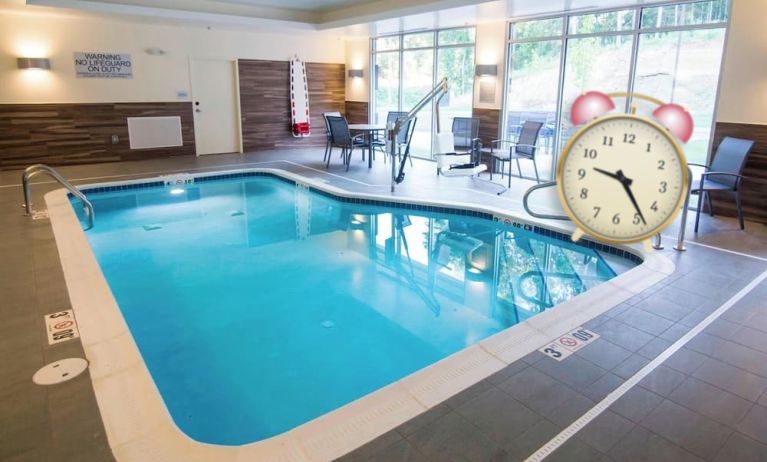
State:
9,24
